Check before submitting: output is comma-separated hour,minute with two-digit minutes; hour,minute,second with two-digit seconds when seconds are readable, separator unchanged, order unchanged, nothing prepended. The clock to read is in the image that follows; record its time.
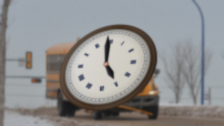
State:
4,59
